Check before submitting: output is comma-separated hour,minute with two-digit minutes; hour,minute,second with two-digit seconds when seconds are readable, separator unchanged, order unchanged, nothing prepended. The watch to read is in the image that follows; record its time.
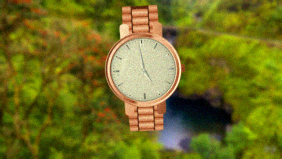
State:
4,59
